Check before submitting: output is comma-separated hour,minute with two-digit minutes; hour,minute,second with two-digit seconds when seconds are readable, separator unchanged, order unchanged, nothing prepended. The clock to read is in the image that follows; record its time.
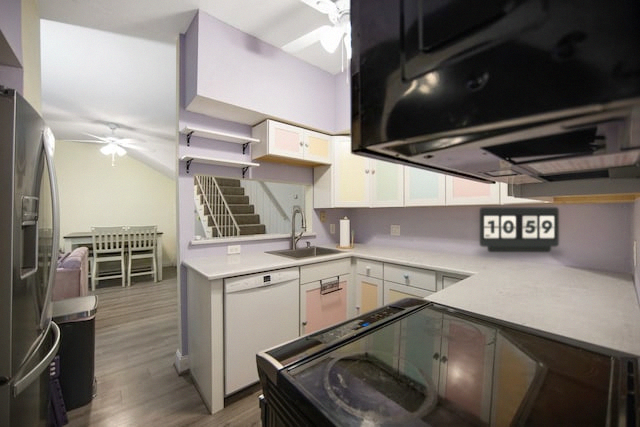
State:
10,59
